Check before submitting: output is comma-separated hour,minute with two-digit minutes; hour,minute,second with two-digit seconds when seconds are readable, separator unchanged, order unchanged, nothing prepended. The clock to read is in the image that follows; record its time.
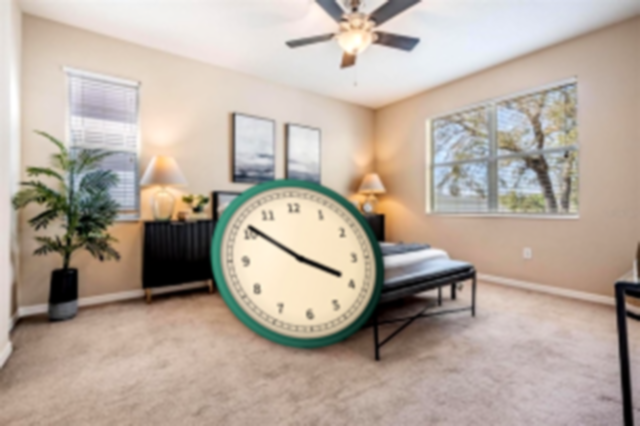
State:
3,51
